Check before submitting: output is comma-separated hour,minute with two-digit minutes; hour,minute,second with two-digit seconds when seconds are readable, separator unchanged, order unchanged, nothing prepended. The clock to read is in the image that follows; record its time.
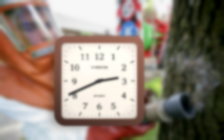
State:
2,41
